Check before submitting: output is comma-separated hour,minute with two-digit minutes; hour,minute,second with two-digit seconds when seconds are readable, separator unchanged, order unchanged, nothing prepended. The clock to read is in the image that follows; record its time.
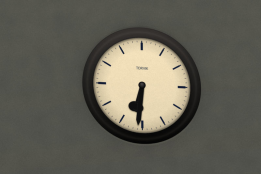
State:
6,31
